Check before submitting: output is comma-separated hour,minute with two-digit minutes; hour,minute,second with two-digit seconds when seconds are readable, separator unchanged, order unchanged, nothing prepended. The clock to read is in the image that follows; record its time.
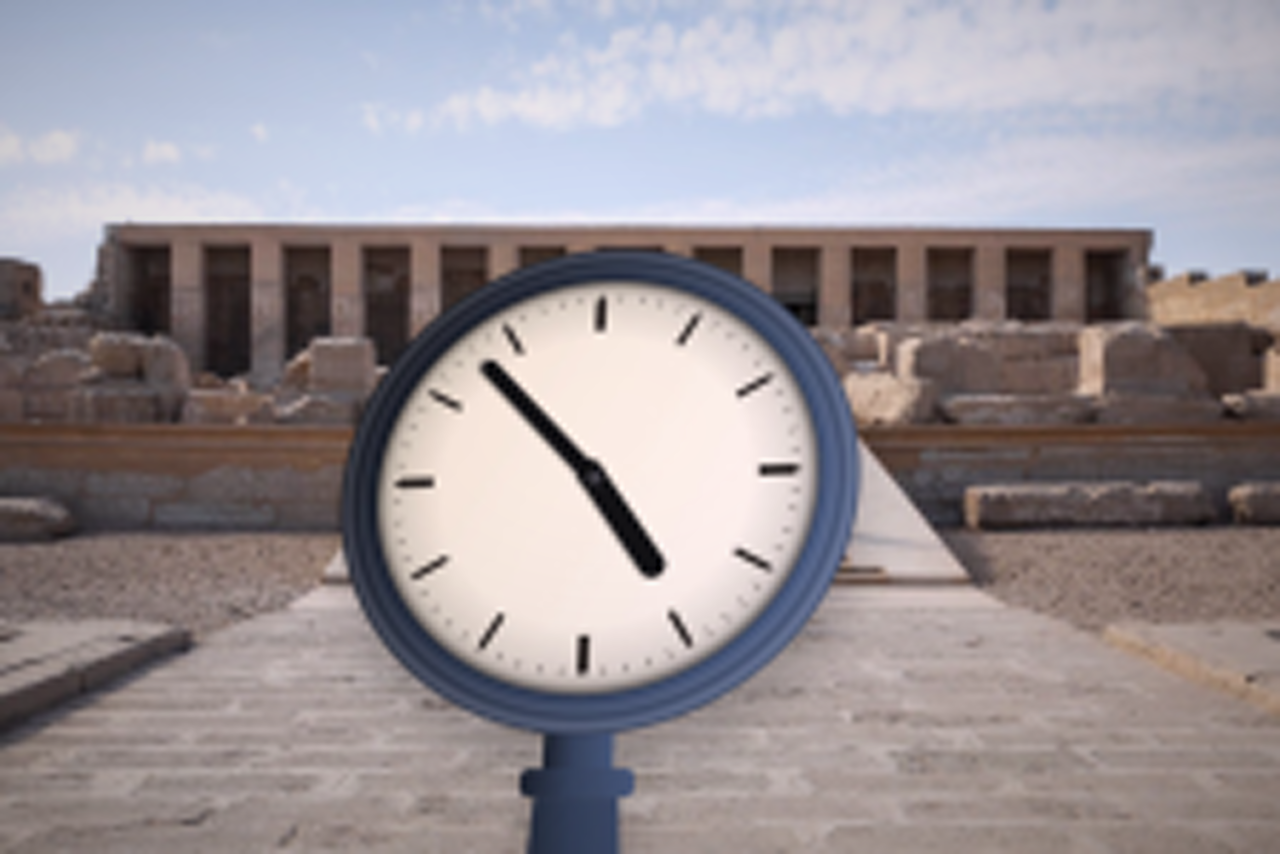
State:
4,53
